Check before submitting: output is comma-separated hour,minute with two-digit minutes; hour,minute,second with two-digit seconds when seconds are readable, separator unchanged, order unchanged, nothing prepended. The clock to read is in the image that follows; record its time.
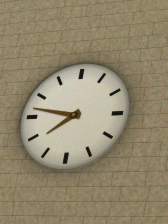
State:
7,47
